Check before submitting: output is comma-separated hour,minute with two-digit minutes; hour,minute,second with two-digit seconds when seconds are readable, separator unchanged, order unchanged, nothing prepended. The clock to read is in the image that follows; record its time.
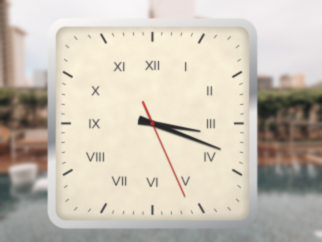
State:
3,18,26
